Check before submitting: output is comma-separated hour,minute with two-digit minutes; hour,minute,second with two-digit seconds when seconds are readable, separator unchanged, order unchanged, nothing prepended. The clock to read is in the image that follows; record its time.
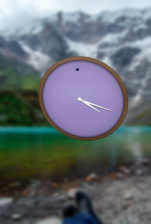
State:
4,19
